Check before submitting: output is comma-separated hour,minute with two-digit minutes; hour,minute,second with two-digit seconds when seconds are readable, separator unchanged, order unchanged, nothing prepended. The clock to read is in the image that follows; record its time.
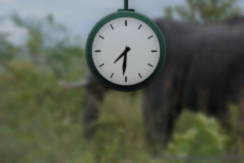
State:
7,31
